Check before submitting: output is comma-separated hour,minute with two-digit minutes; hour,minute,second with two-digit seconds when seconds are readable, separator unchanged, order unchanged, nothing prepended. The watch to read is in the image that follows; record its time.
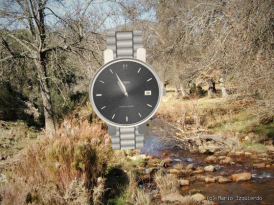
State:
10,56
